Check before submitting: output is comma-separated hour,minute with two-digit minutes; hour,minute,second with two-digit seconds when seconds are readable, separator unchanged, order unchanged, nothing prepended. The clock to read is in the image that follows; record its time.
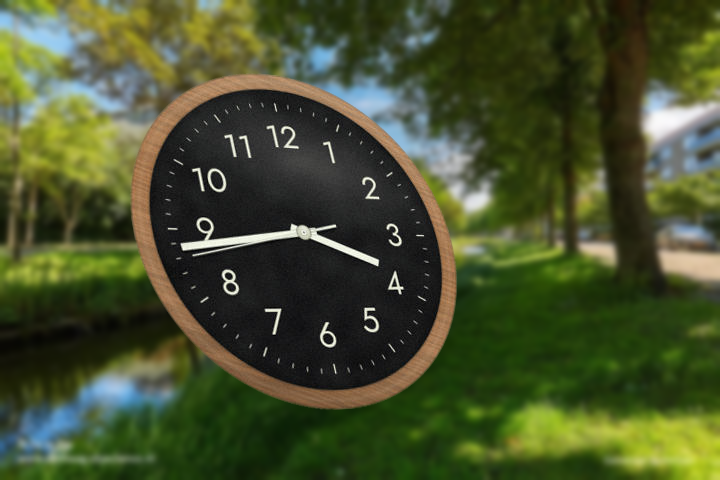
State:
3,43,43
